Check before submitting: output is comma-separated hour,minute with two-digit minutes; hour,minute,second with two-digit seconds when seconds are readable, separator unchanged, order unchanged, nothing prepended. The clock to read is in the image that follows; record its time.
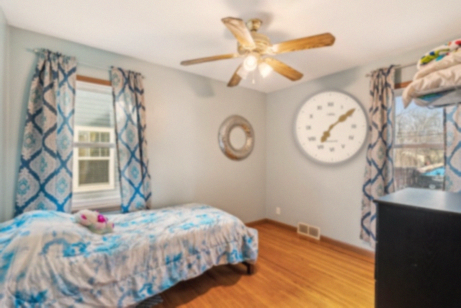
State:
7,09
